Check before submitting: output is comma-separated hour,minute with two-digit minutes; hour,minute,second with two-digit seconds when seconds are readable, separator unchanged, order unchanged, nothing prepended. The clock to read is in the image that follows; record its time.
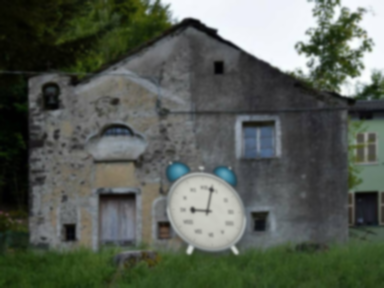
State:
9,03
